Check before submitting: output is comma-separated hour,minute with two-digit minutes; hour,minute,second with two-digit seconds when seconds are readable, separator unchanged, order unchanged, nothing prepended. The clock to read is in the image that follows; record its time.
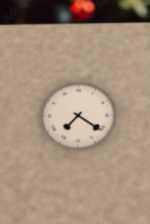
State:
7,21
